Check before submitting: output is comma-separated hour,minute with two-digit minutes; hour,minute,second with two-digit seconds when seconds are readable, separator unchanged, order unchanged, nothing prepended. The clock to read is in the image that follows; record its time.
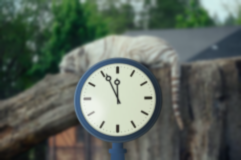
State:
11,56
